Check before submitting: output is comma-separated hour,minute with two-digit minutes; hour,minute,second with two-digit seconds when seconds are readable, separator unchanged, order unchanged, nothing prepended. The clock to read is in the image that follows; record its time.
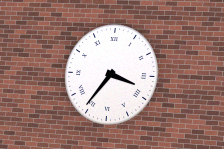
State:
3,36
